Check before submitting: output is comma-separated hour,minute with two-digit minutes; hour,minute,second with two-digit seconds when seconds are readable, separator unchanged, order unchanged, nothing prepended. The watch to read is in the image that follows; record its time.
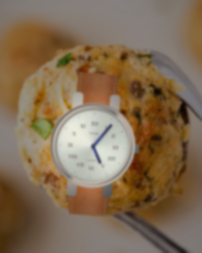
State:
5,06
